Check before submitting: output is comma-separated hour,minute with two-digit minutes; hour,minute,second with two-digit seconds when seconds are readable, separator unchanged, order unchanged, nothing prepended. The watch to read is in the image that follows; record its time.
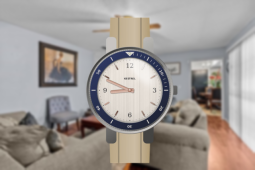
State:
8,49
